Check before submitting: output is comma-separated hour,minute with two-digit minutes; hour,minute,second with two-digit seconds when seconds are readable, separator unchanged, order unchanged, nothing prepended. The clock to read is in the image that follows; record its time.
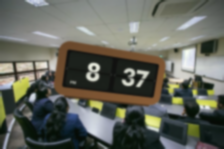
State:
8,37
